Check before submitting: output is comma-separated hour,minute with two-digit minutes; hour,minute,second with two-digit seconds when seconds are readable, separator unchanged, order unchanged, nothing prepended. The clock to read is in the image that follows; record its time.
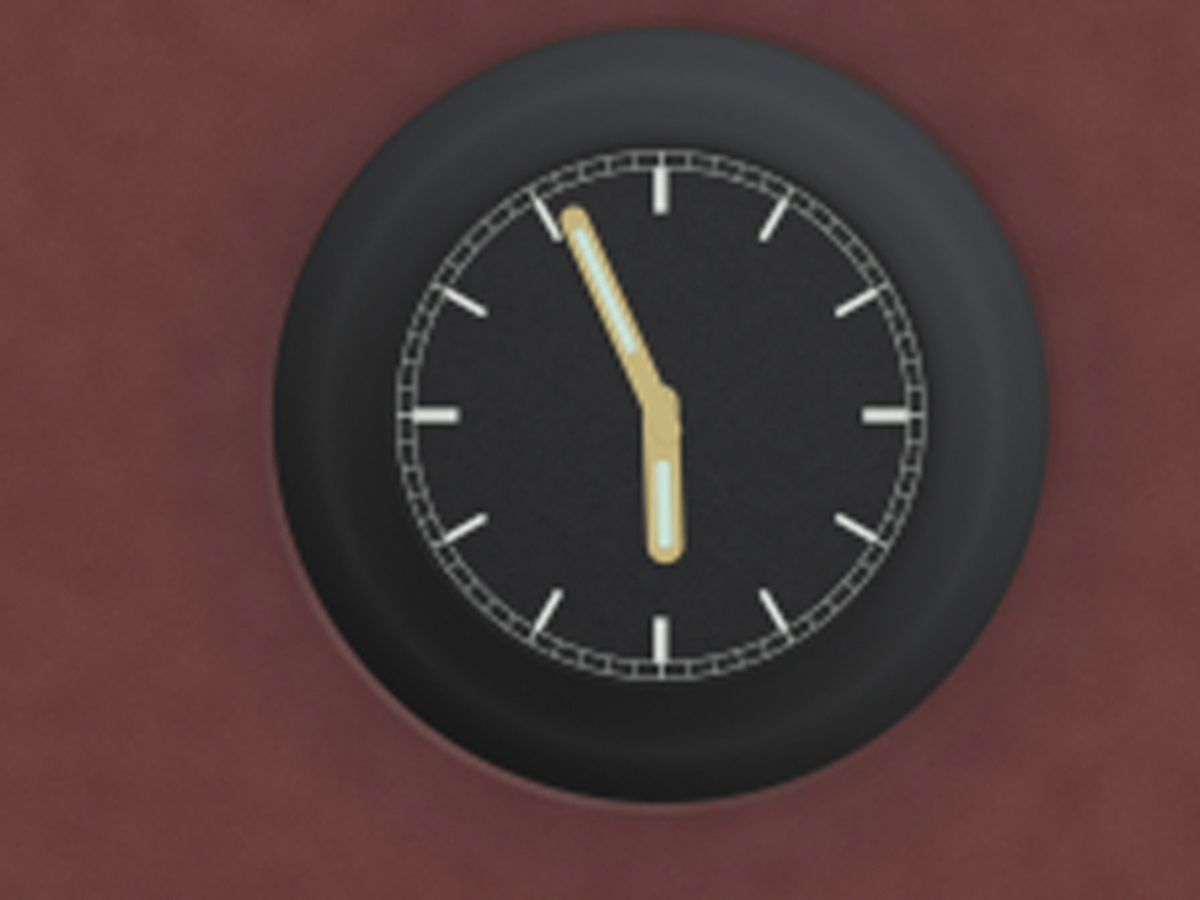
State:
5,56
